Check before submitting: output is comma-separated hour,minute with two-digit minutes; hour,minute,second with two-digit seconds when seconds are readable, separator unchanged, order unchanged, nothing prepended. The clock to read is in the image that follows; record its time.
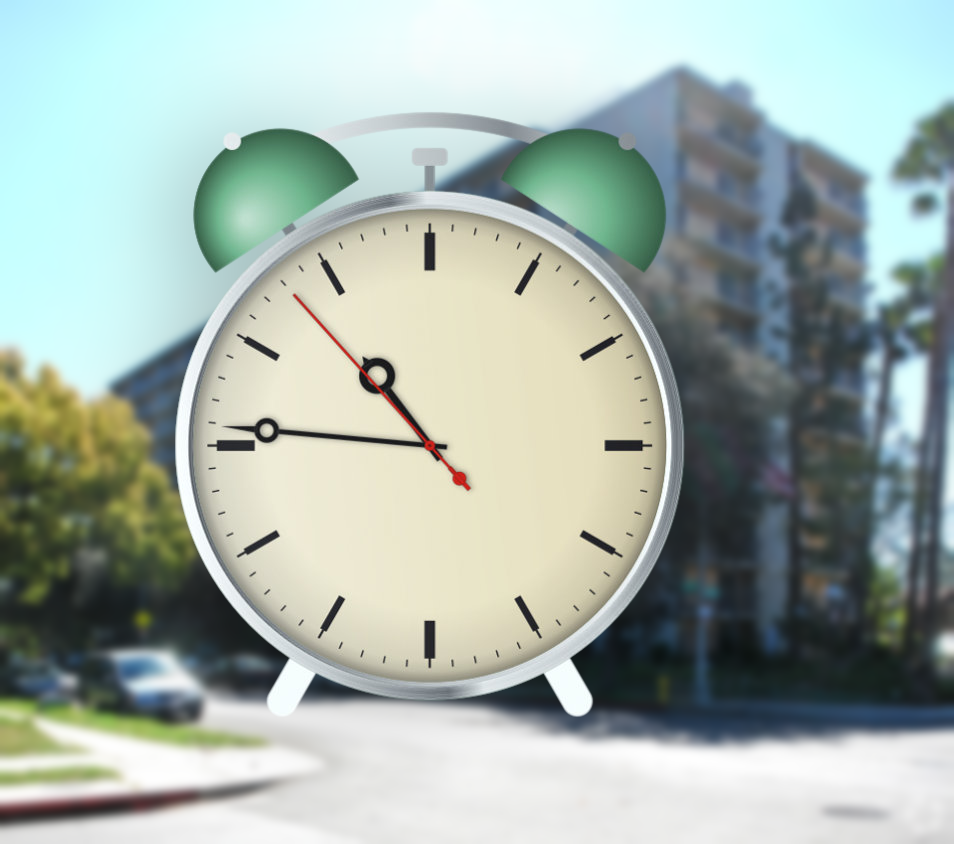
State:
10,45,53
